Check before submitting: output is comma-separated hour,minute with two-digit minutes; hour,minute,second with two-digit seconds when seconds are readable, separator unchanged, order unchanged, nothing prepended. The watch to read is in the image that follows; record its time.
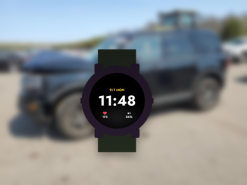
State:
11,48
